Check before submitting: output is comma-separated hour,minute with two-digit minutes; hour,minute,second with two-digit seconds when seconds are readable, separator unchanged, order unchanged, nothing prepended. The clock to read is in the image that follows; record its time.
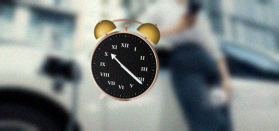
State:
10,21
